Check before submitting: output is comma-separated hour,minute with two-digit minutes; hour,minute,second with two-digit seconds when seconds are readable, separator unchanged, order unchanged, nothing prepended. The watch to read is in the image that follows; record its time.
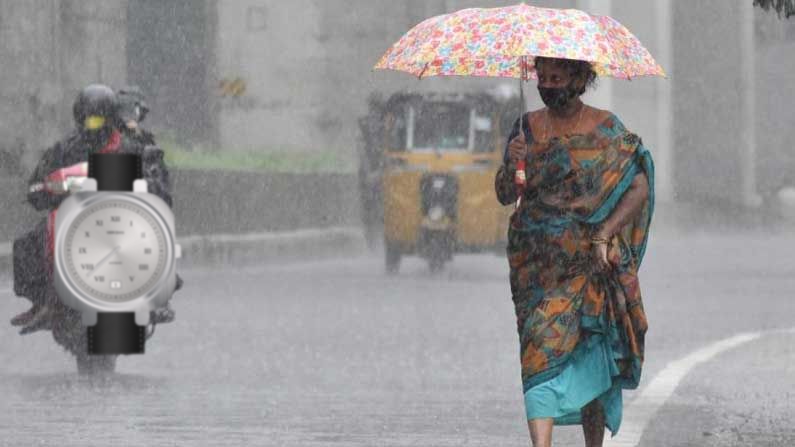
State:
7,38
